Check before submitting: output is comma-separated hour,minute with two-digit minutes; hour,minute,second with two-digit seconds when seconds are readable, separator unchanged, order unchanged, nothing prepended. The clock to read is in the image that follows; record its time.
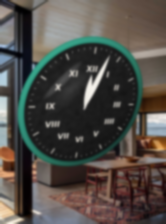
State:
12,03
